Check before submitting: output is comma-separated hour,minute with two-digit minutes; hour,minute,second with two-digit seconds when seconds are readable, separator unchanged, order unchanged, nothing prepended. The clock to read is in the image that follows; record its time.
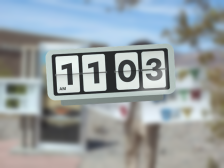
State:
11,03
